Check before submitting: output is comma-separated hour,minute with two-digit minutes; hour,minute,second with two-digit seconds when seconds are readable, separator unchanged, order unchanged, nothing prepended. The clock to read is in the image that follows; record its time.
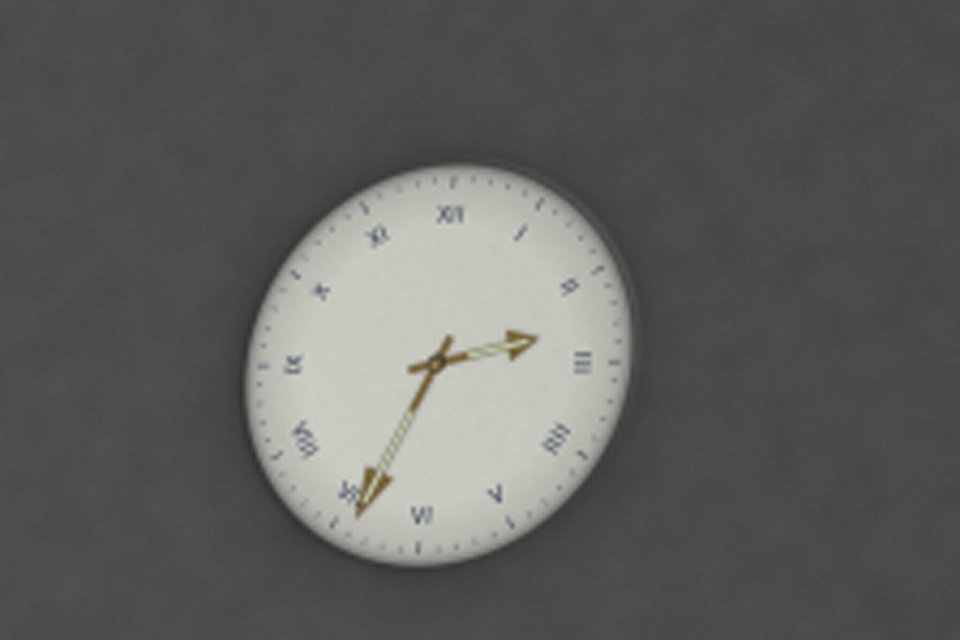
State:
2,34
